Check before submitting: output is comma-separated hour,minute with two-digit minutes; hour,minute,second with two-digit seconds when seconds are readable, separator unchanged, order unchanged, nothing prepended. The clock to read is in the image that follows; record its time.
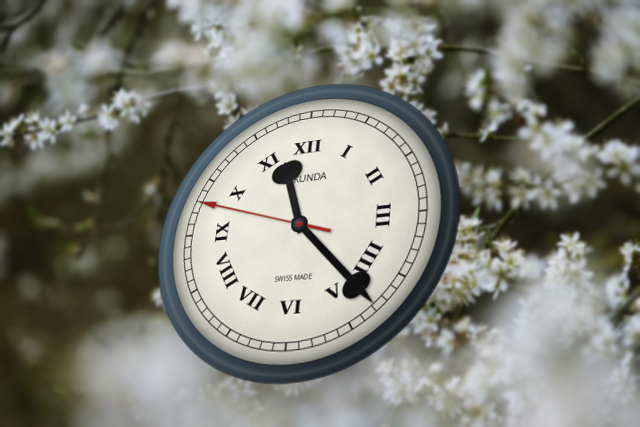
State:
11,22,48
